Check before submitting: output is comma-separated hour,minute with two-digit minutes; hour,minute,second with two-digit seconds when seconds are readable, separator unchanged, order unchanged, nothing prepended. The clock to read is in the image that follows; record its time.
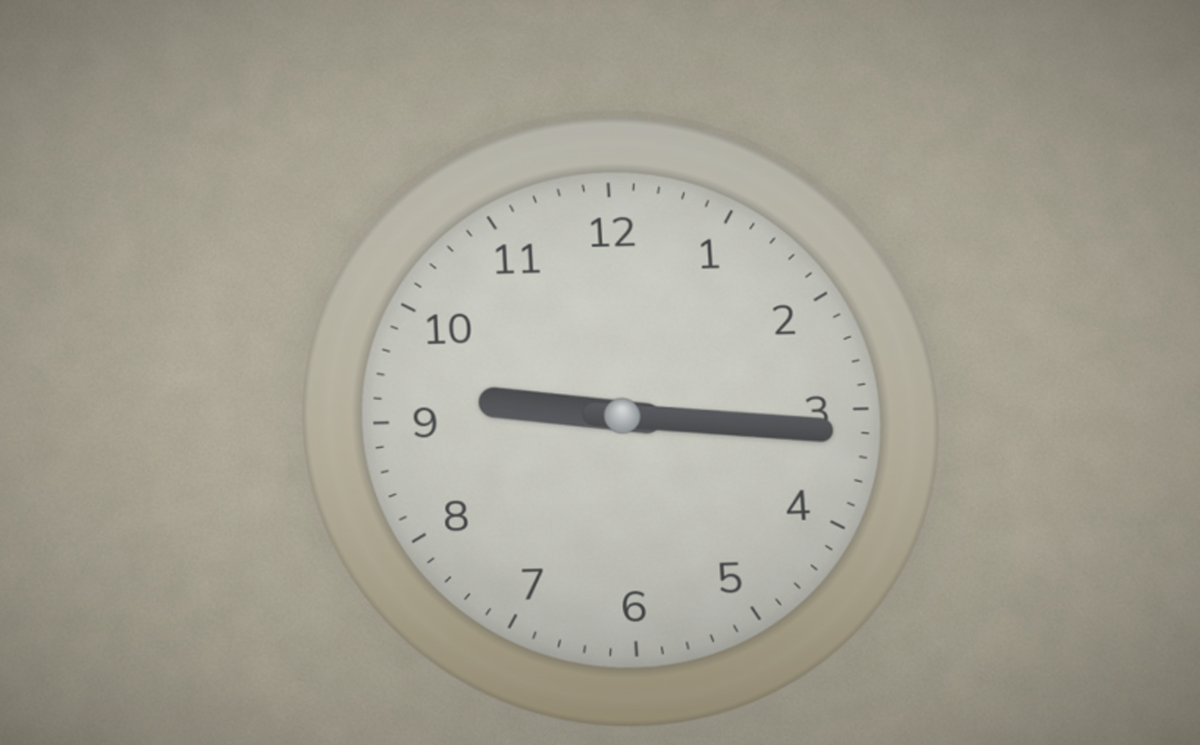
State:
9,16
